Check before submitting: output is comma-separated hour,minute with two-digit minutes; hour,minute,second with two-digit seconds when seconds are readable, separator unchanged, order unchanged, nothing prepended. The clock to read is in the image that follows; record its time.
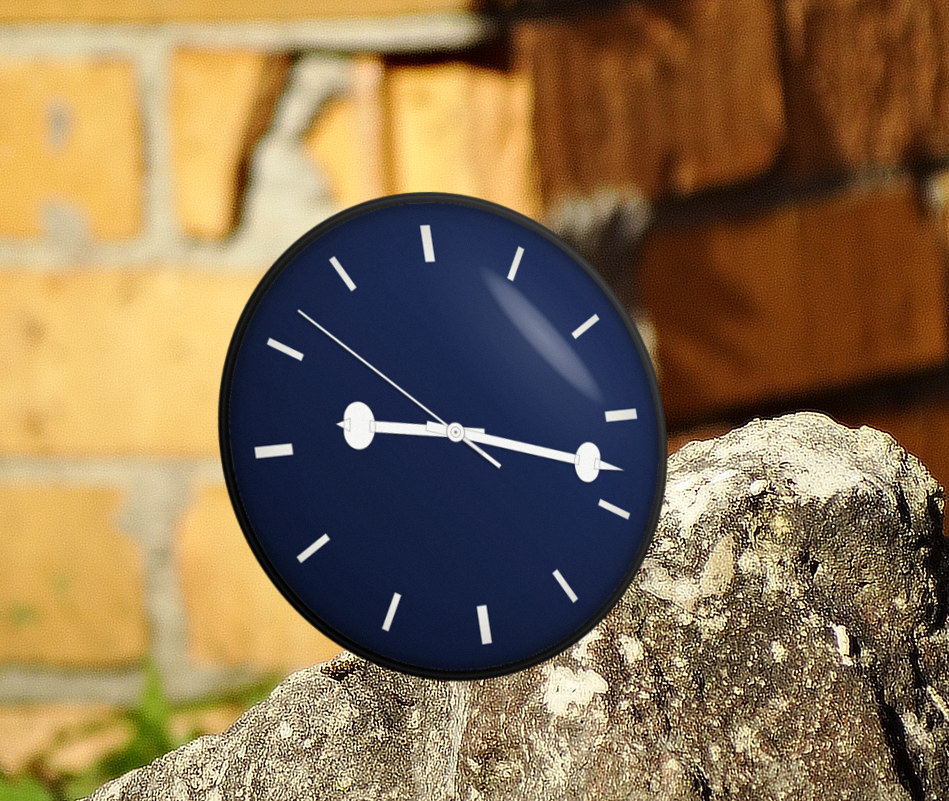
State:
9,17,52
